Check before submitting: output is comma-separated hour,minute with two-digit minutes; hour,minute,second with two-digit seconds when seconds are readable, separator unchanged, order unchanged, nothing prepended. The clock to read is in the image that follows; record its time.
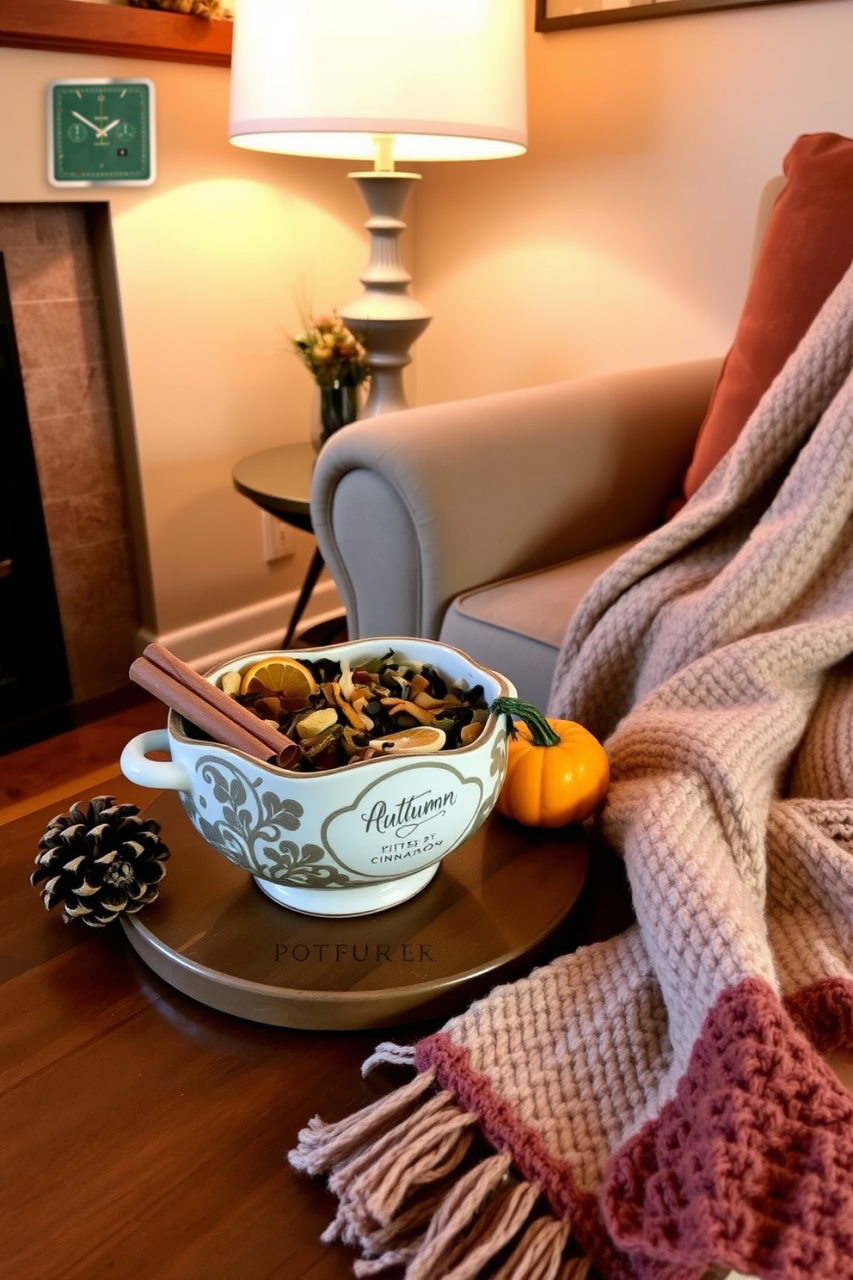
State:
1,51
